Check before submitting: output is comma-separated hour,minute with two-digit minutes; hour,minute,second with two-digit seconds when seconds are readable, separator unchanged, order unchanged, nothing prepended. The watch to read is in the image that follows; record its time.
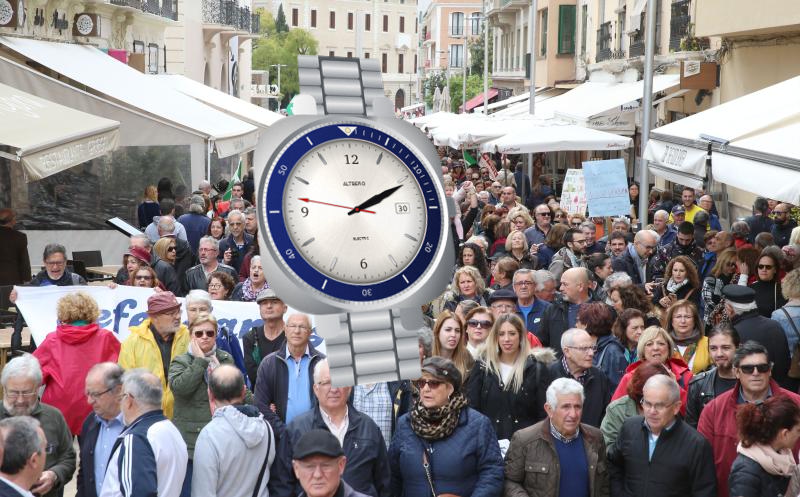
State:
2,10,47
